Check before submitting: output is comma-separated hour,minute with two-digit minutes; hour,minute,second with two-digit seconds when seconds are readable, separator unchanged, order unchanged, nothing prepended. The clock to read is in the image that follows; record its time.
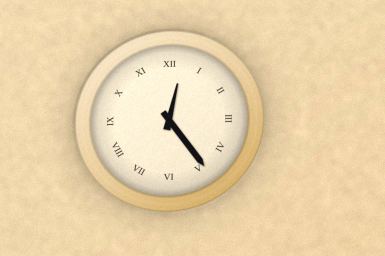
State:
12,24
